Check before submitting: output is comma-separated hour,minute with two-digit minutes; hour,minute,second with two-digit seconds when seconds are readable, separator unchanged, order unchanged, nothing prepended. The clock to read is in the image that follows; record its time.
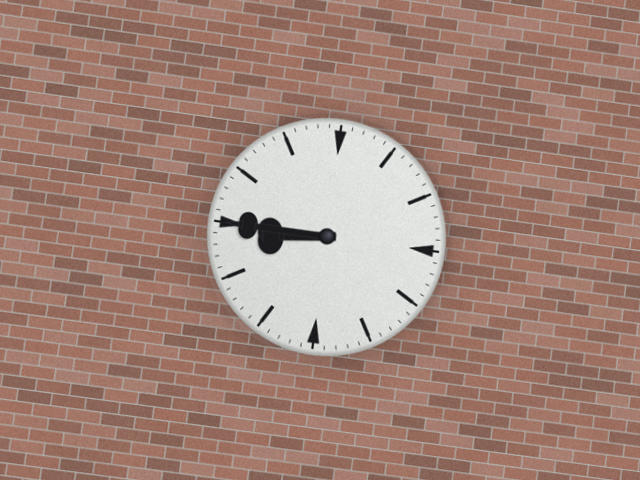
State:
8,45
